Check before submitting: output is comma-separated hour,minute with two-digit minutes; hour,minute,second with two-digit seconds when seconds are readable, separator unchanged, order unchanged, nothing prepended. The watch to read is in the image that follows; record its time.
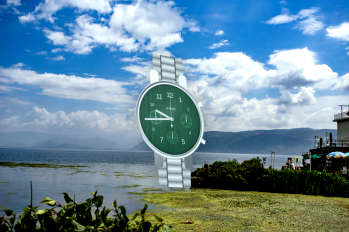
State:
9,44
